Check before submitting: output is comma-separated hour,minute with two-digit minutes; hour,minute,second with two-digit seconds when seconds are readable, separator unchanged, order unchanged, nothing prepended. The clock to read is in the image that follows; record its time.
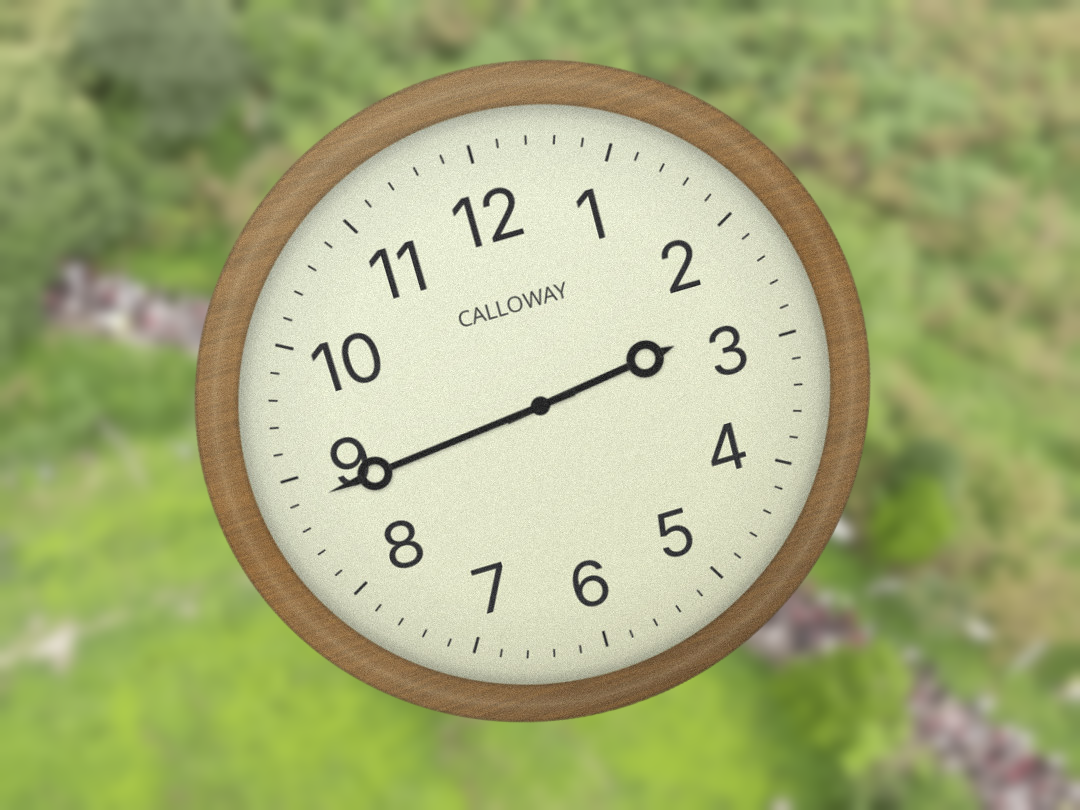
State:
2,44
